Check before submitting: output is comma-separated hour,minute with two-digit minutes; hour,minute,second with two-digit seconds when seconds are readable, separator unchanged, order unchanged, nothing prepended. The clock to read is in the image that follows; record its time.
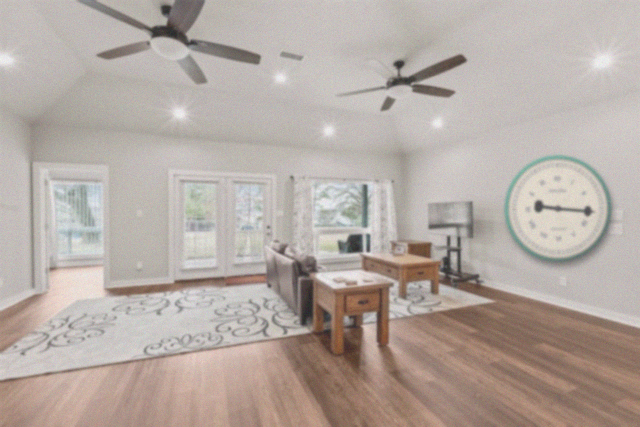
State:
9,16
